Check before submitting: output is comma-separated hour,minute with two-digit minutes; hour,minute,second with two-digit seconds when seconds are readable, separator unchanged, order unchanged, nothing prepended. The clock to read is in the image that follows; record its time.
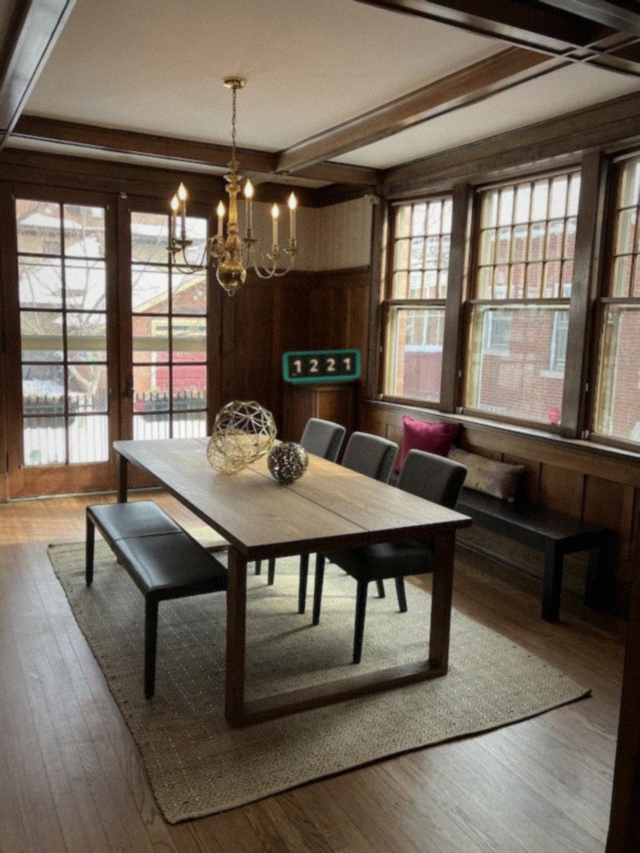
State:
12,21
